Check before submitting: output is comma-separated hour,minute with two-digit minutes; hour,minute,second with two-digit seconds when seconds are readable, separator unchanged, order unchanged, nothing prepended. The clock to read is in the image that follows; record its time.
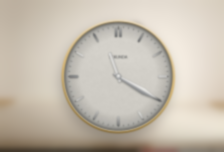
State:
11,20
